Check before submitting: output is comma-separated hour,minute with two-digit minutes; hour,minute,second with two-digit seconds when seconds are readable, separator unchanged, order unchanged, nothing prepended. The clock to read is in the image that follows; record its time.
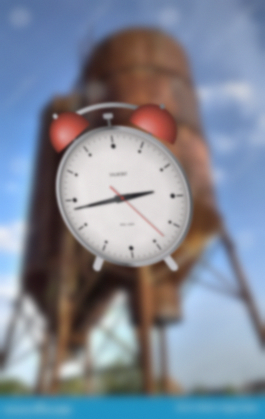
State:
2,43,23
